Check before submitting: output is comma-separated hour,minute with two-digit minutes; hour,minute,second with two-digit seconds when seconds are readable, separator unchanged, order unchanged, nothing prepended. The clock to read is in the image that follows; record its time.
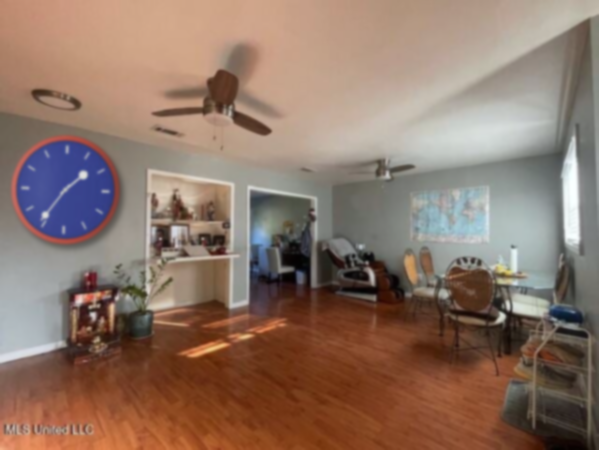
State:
1,36
